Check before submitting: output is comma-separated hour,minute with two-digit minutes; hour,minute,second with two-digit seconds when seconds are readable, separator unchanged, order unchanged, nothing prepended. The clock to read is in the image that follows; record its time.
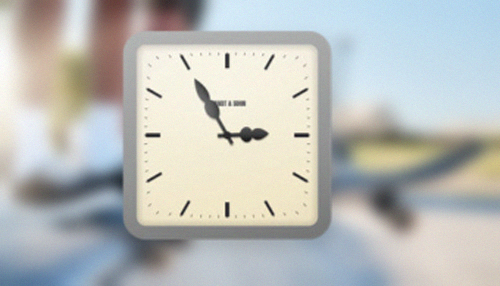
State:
2,55
